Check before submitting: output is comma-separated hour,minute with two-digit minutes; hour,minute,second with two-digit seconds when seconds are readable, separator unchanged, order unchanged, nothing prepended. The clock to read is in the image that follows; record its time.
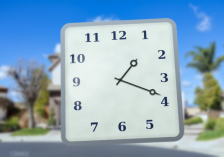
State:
1,19
